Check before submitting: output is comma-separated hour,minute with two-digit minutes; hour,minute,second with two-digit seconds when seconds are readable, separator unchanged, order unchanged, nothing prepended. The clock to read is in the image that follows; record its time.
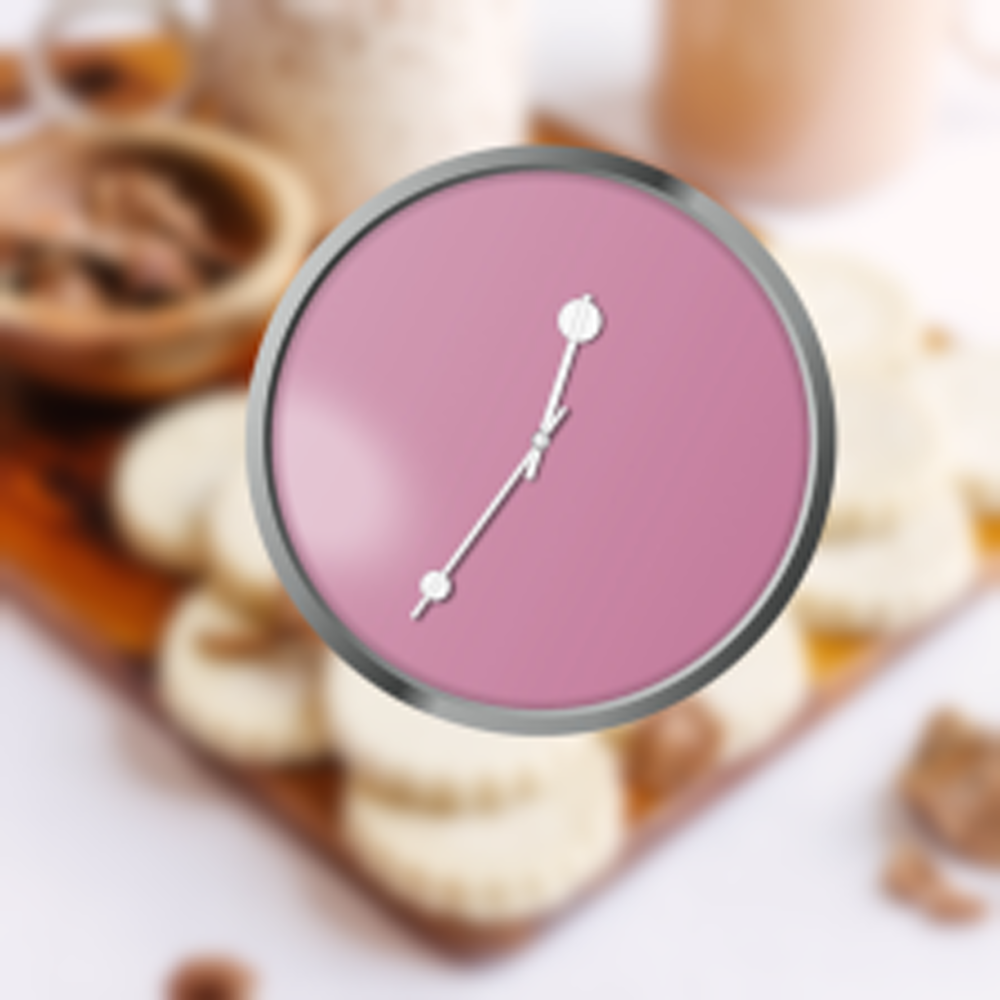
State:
12,36
